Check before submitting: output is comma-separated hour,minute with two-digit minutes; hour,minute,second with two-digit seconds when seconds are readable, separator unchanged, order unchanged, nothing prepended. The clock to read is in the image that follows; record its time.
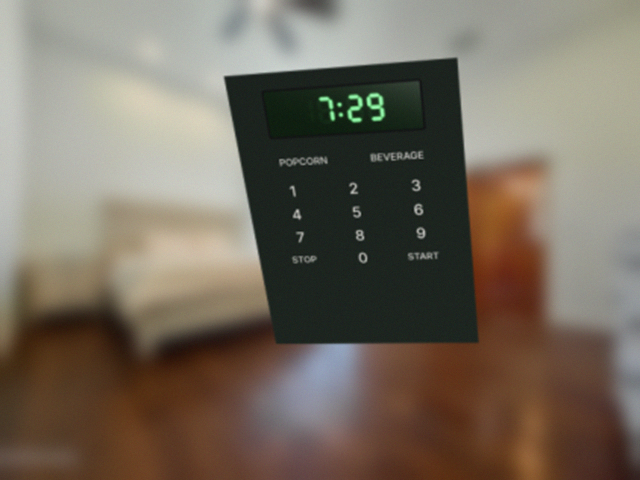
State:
7,29
